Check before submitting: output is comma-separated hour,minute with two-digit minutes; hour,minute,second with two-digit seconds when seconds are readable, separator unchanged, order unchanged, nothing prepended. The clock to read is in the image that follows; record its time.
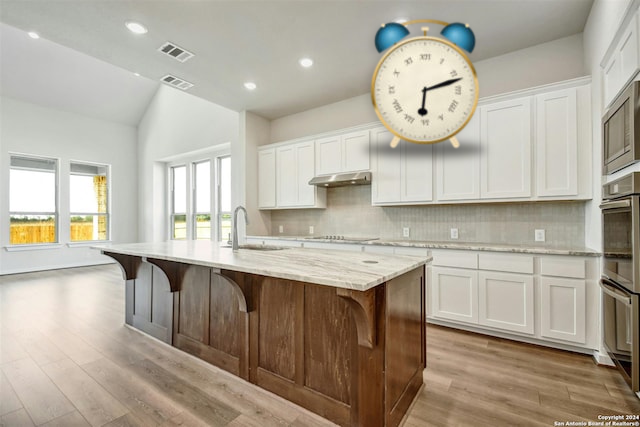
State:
6,12
